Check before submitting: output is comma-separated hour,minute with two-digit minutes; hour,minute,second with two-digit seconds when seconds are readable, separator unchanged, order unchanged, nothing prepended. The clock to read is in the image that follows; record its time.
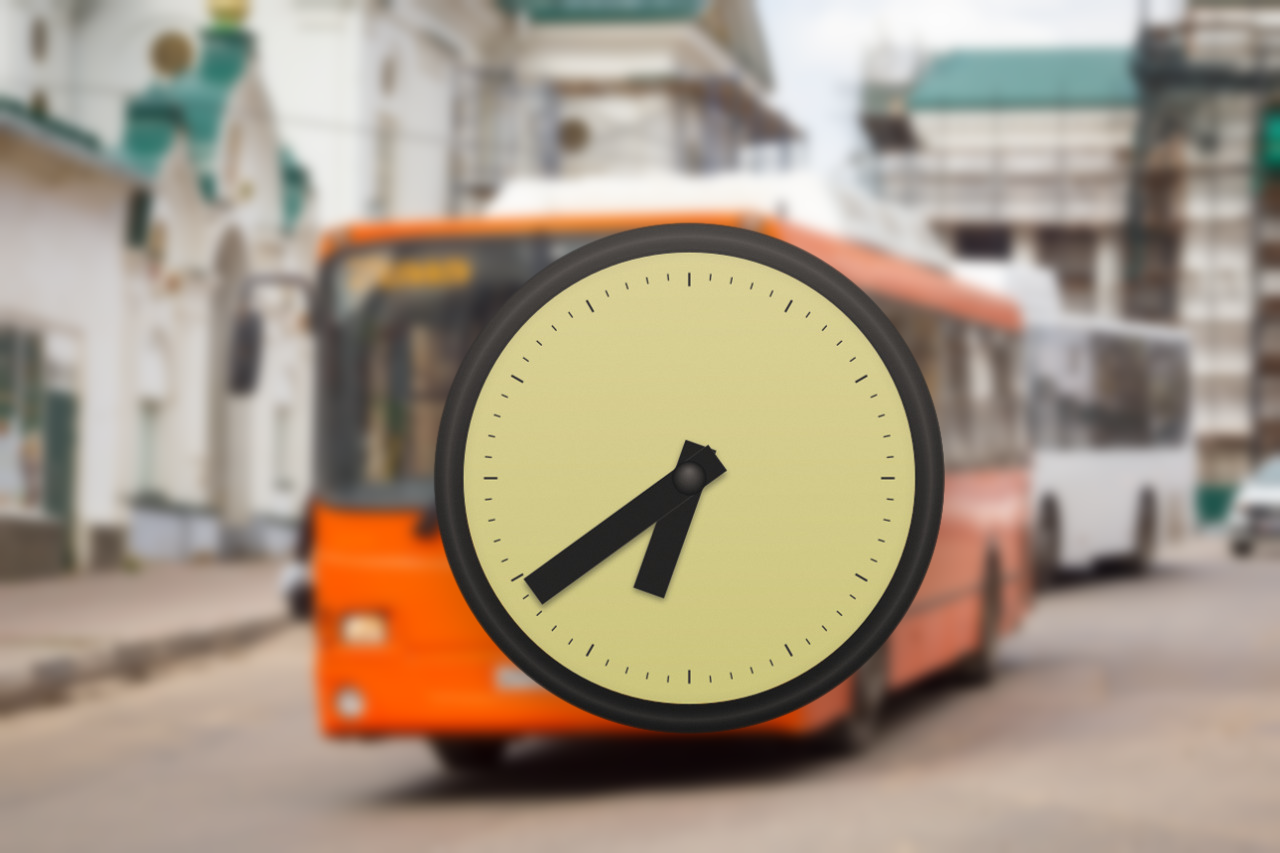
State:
6,39
